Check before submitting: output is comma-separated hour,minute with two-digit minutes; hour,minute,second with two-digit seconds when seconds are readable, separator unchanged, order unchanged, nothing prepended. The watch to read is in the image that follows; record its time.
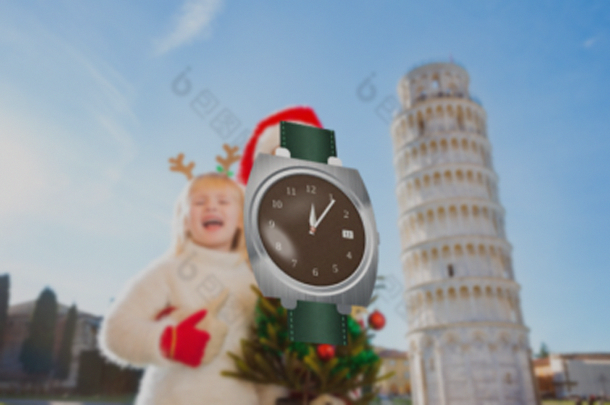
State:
12,06
